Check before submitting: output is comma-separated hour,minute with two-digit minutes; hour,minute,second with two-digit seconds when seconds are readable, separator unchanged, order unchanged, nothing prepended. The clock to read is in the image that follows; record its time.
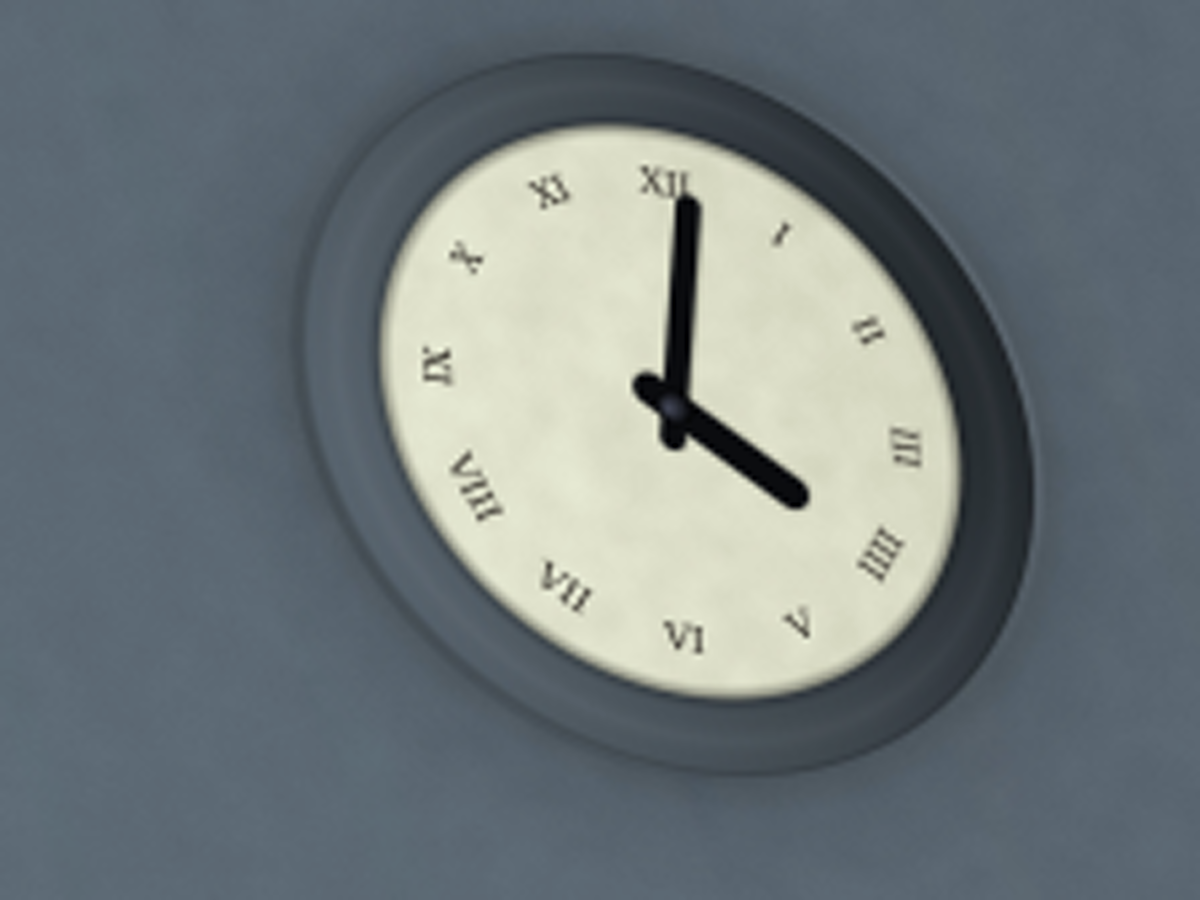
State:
4,01
